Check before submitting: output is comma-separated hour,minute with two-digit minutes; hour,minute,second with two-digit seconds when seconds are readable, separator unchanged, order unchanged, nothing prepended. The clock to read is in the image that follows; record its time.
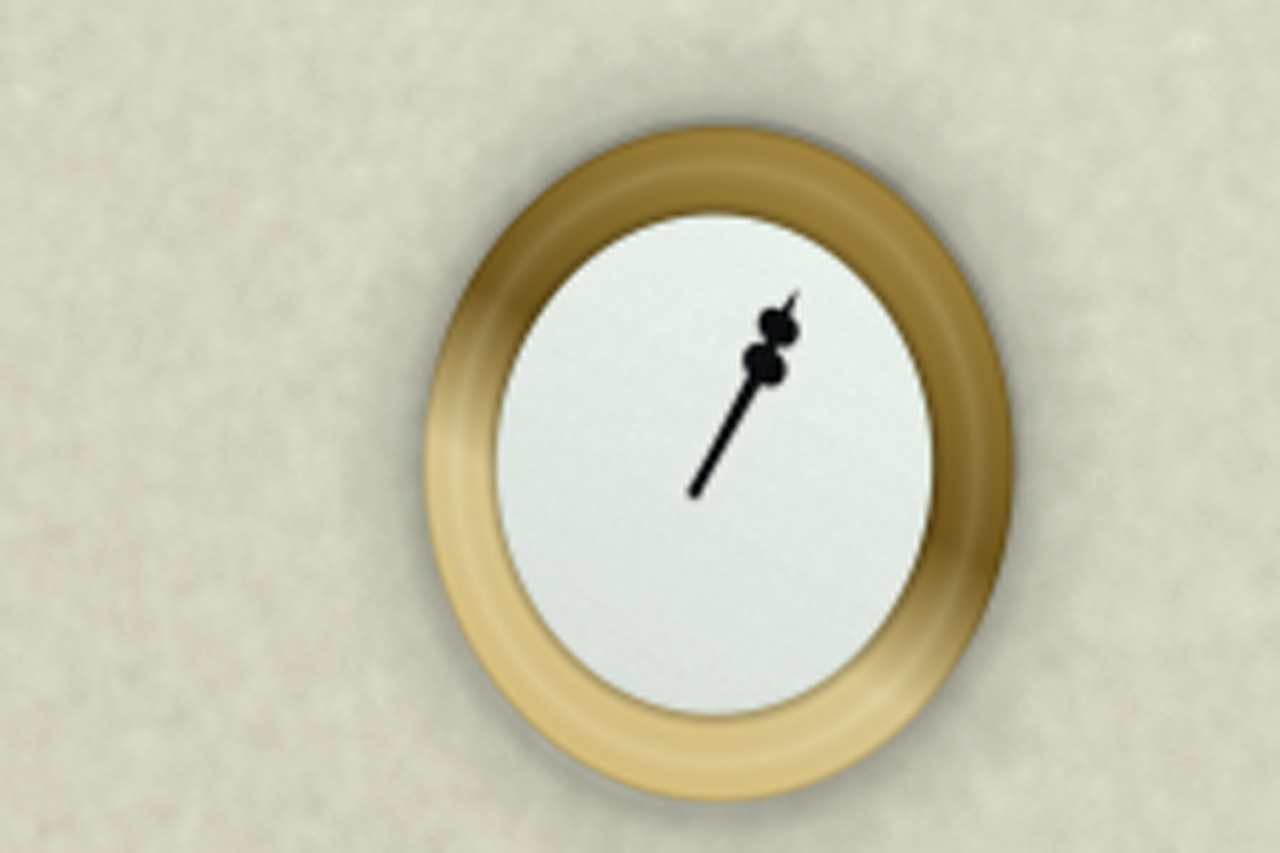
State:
1,05
